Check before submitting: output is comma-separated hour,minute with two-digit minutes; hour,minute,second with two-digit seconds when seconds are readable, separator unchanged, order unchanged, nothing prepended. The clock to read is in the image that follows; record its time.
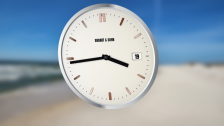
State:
3,44
